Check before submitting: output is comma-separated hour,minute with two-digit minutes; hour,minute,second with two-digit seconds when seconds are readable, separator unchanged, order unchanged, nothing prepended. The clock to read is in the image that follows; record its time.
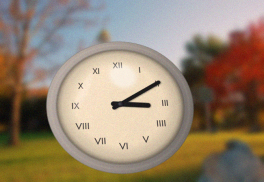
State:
3,10
